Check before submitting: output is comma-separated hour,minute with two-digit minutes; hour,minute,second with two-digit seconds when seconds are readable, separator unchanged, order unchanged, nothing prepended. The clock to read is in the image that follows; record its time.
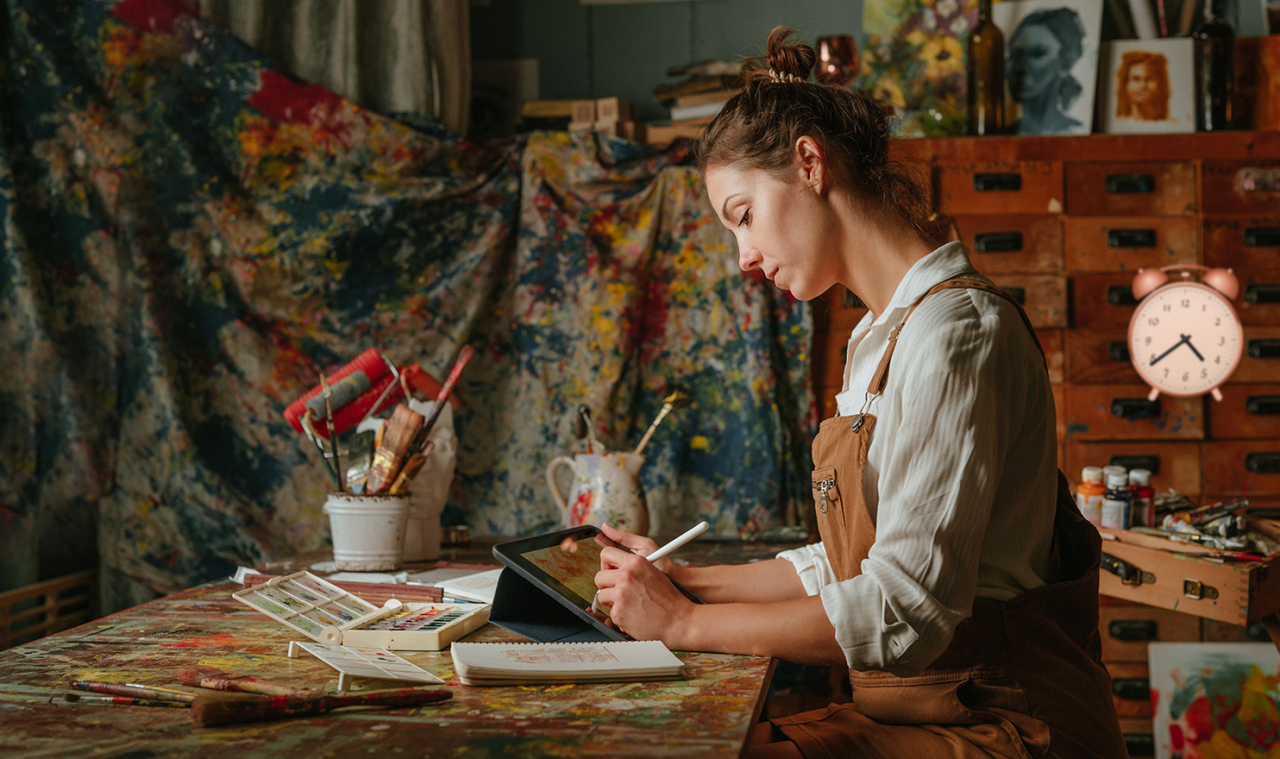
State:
4,39
